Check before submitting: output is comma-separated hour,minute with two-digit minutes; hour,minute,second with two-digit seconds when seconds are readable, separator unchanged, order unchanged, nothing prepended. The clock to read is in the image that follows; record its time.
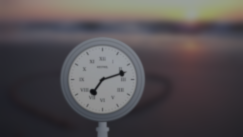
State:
7,12
